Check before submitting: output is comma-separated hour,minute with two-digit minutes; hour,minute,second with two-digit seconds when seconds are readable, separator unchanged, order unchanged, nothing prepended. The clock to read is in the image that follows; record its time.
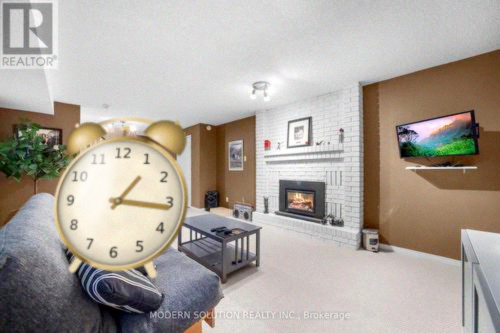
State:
1,16
